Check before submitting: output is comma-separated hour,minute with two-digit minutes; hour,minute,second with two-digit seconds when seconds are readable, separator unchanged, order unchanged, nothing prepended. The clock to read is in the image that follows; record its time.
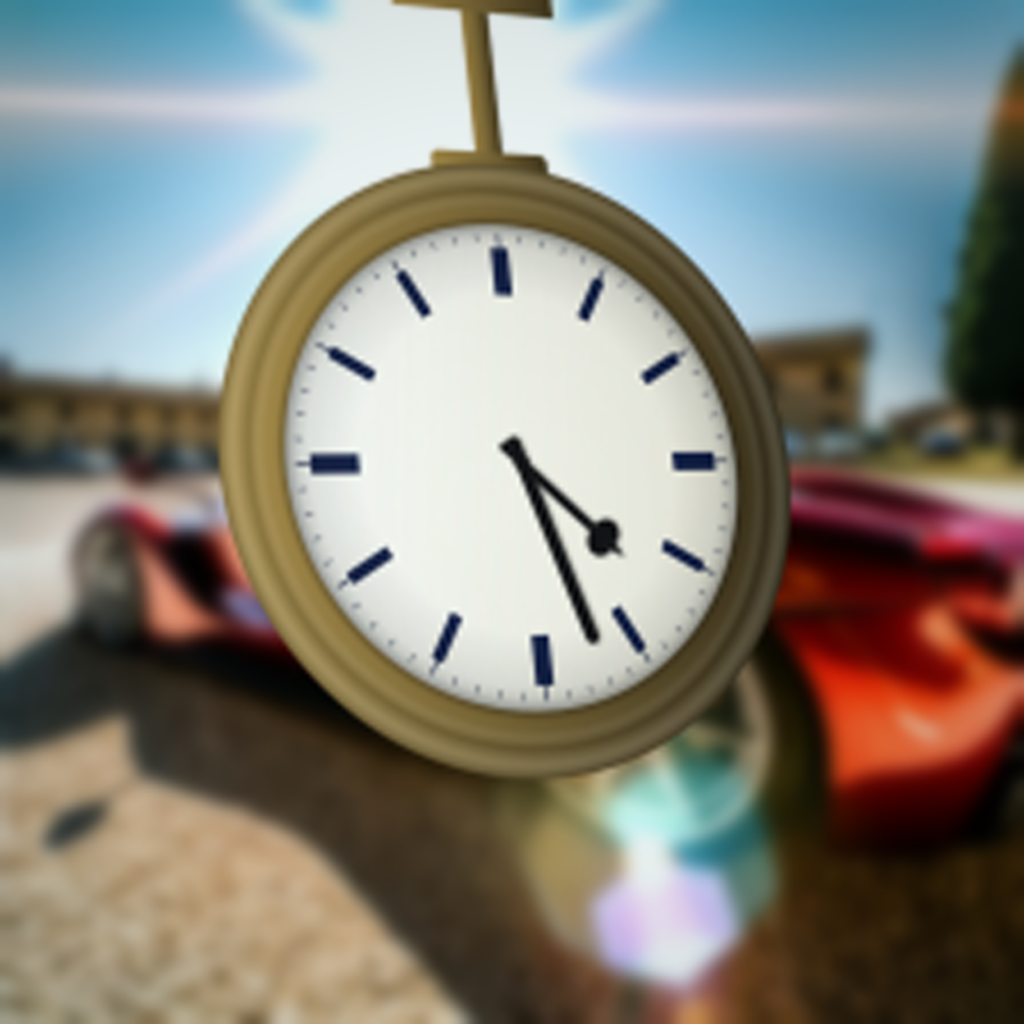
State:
4,27
